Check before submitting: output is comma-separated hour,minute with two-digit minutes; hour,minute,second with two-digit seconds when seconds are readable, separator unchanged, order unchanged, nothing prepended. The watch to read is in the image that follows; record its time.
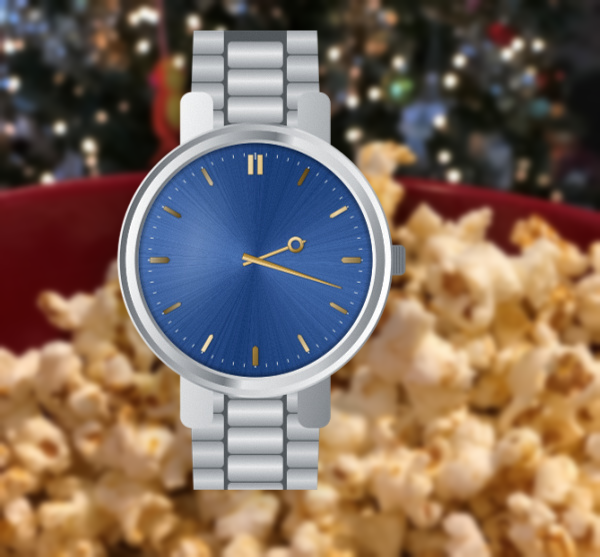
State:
2,18
